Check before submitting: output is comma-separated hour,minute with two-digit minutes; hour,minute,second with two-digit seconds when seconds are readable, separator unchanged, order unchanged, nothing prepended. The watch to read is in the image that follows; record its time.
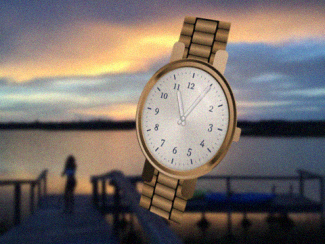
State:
11,05
